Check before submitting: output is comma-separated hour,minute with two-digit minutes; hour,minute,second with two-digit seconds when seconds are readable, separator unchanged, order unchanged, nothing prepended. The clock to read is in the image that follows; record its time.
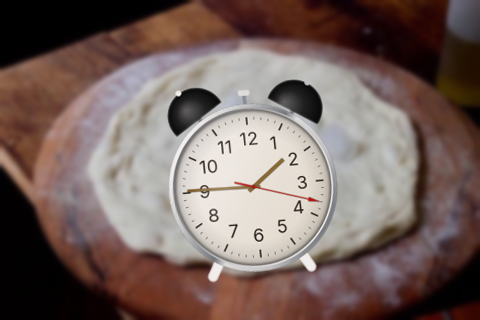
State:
1,45,18
